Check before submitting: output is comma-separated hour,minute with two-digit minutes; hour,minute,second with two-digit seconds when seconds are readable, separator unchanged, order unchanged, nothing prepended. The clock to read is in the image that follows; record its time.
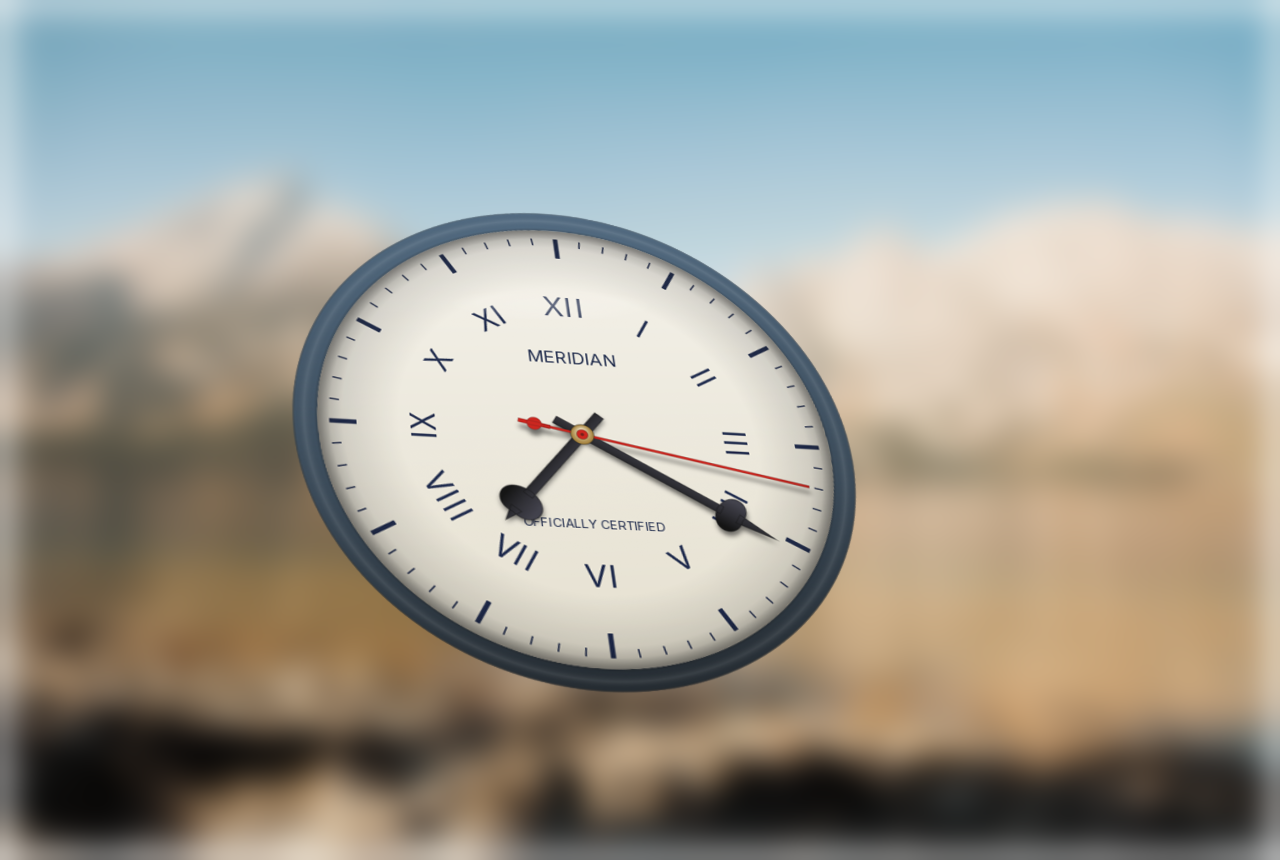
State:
7,20,17
